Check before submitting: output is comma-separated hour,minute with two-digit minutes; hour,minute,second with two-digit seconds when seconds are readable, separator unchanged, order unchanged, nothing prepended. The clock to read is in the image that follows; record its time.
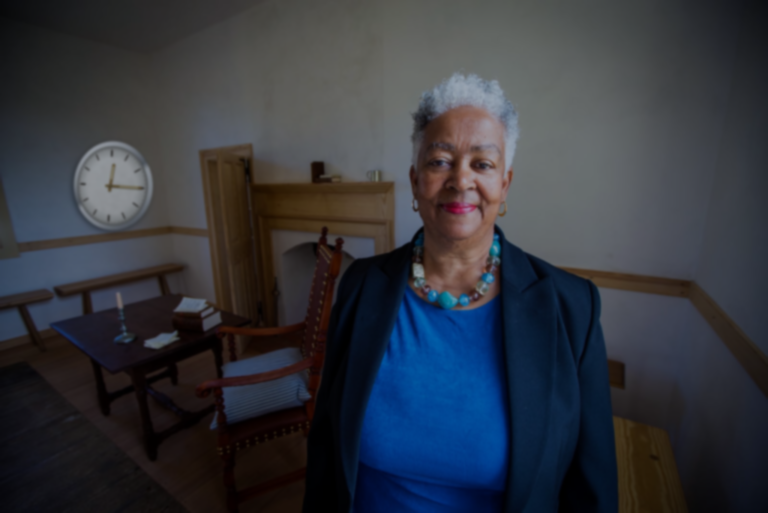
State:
12,15
